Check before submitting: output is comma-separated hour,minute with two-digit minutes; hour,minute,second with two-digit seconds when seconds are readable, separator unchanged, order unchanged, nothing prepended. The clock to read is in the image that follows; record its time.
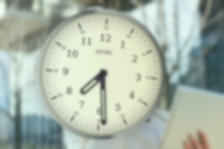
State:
7,29
